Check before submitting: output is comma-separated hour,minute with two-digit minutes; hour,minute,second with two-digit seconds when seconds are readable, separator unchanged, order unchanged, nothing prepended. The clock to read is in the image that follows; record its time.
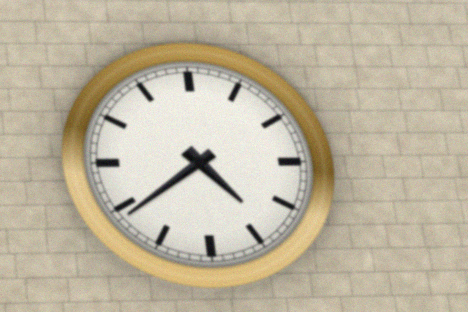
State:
4,39
